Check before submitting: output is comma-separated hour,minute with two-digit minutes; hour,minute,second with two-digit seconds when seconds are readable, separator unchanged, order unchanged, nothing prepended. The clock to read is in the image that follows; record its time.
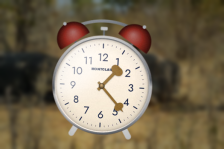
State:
1,23
